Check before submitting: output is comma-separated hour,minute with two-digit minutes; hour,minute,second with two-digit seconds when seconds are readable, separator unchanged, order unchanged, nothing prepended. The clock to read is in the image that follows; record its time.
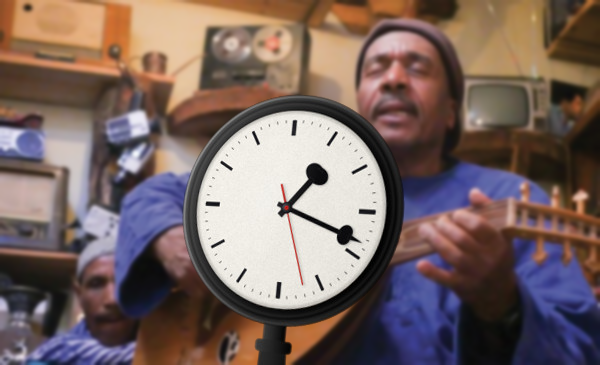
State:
1,18,27
